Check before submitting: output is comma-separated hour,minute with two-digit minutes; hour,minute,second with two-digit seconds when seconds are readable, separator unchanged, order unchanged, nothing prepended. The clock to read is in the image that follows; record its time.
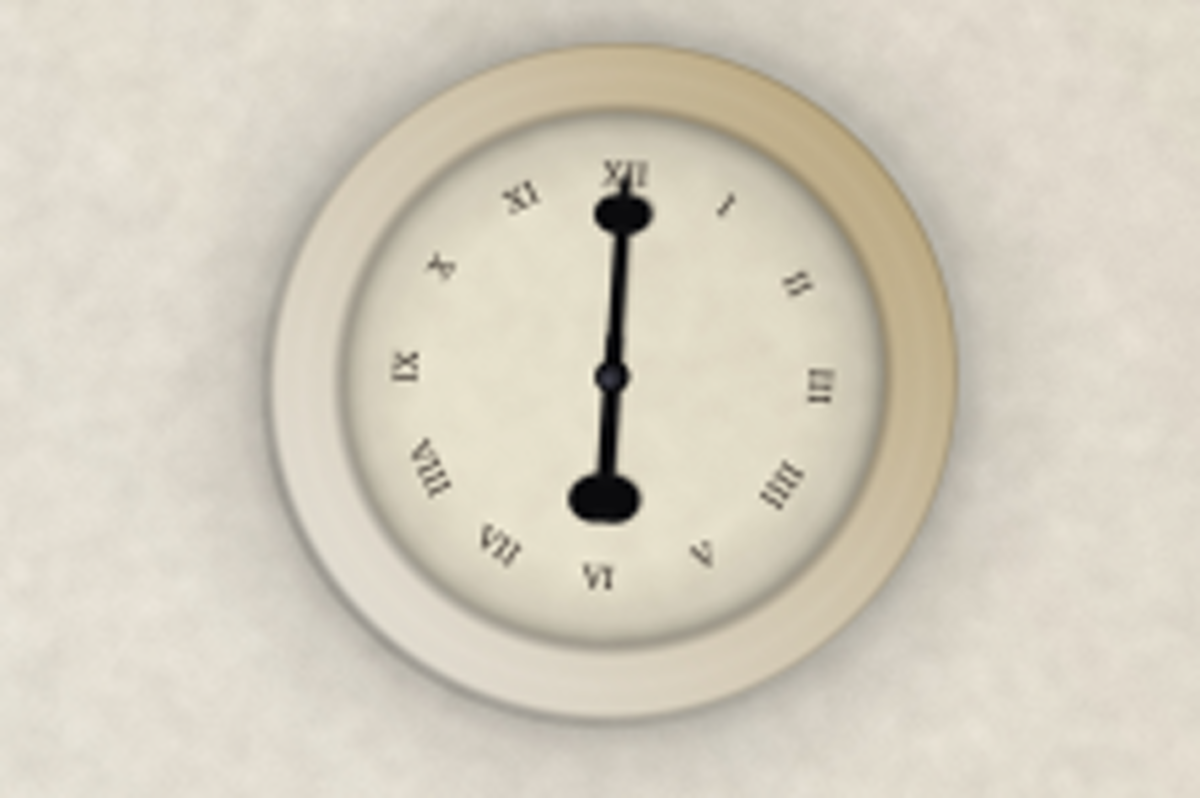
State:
6,00
